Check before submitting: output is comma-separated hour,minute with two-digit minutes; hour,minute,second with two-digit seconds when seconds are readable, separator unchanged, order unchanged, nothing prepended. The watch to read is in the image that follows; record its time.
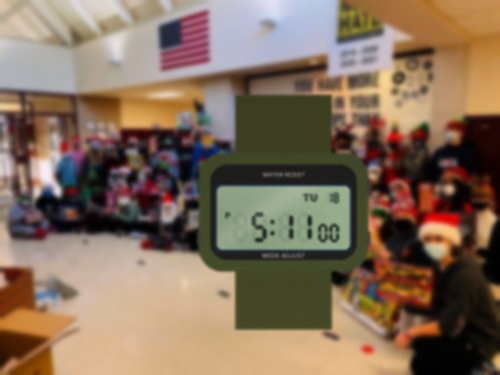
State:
5,11,00
